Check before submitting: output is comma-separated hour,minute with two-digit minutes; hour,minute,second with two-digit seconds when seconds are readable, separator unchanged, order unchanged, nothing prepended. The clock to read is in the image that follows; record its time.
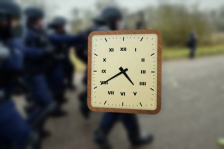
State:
4,40
